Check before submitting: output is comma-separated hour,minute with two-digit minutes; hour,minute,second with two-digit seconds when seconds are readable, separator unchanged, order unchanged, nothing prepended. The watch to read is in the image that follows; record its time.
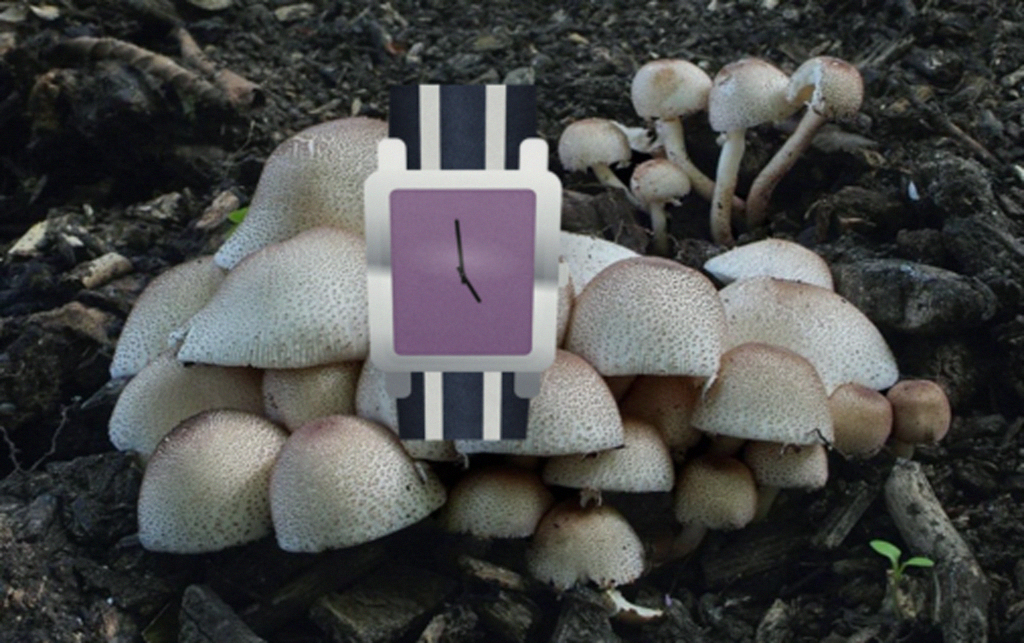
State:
4,59
